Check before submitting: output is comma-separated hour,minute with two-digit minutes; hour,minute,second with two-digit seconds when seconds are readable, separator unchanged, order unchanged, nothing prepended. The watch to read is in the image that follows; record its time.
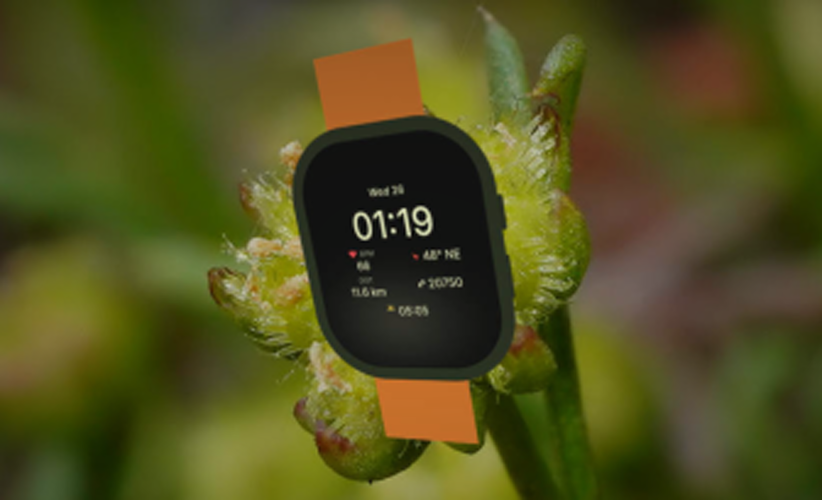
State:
1,19
